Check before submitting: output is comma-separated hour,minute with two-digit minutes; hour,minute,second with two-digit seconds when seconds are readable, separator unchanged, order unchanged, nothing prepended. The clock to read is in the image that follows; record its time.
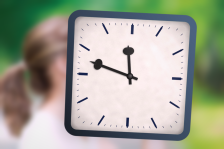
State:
11,48
